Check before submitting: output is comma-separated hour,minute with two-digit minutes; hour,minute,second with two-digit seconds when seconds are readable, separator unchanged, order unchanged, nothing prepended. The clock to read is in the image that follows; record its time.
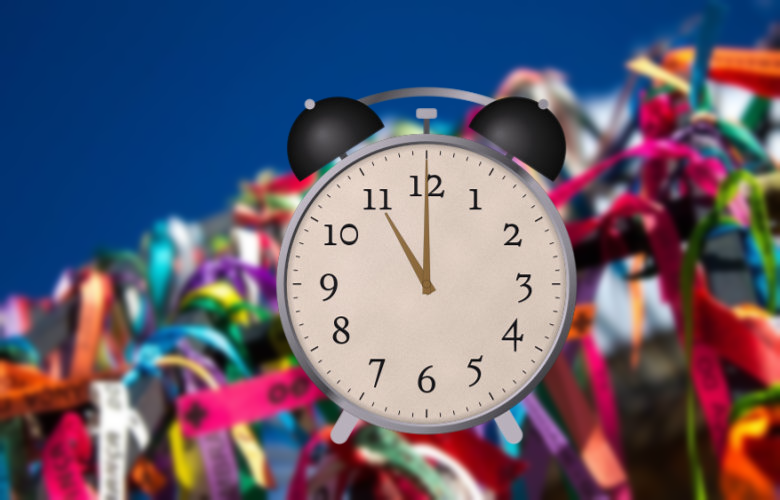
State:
11,00
